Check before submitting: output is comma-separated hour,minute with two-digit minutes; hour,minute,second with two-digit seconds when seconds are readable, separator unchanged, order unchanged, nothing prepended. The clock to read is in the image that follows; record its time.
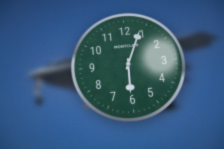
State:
6,04
